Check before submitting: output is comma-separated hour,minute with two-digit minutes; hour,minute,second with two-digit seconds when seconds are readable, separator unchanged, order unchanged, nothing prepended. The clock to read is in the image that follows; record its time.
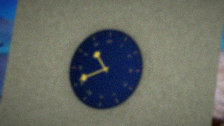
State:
10,41
